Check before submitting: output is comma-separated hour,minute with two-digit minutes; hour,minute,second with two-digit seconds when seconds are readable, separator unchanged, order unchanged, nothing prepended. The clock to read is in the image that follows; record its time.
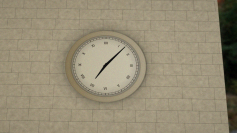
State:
7,07
